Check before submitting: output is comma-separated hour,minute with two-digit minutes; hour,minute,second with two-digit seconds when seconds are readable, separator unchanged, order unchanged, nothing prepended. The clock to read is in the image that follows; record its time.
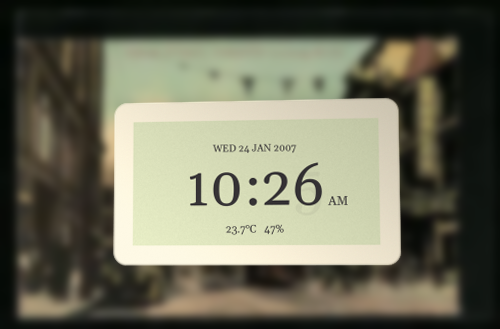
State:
10,26
